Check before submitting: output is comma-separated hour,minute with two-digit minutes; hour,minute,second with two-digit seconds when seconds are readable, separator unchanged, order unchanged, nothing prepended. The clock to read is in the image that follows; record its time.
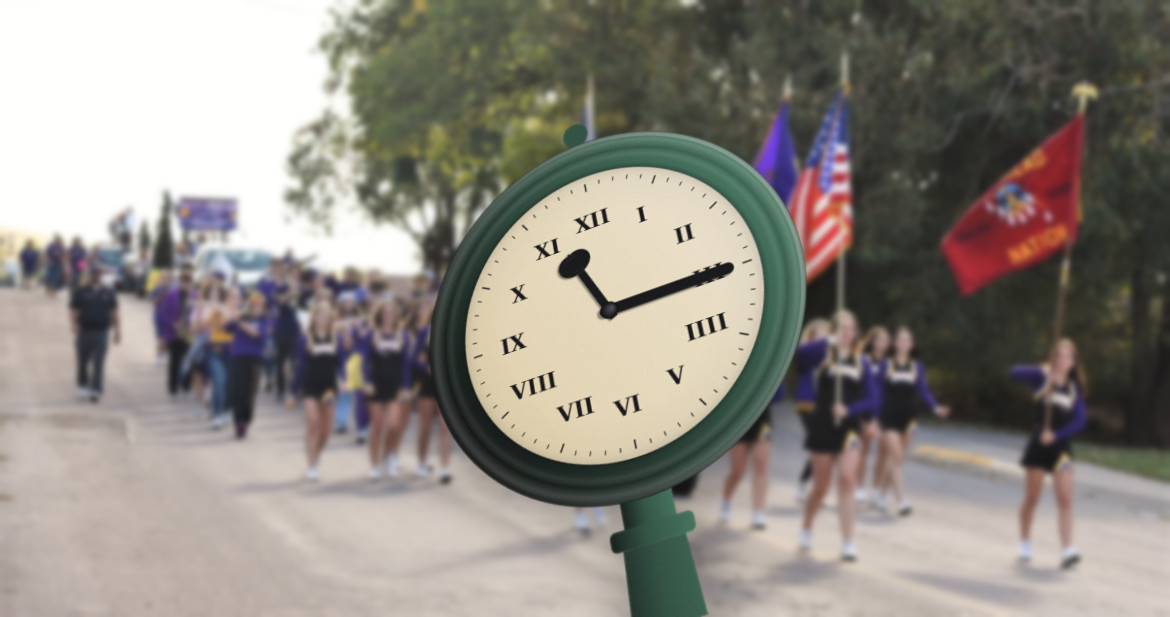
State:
11,15
